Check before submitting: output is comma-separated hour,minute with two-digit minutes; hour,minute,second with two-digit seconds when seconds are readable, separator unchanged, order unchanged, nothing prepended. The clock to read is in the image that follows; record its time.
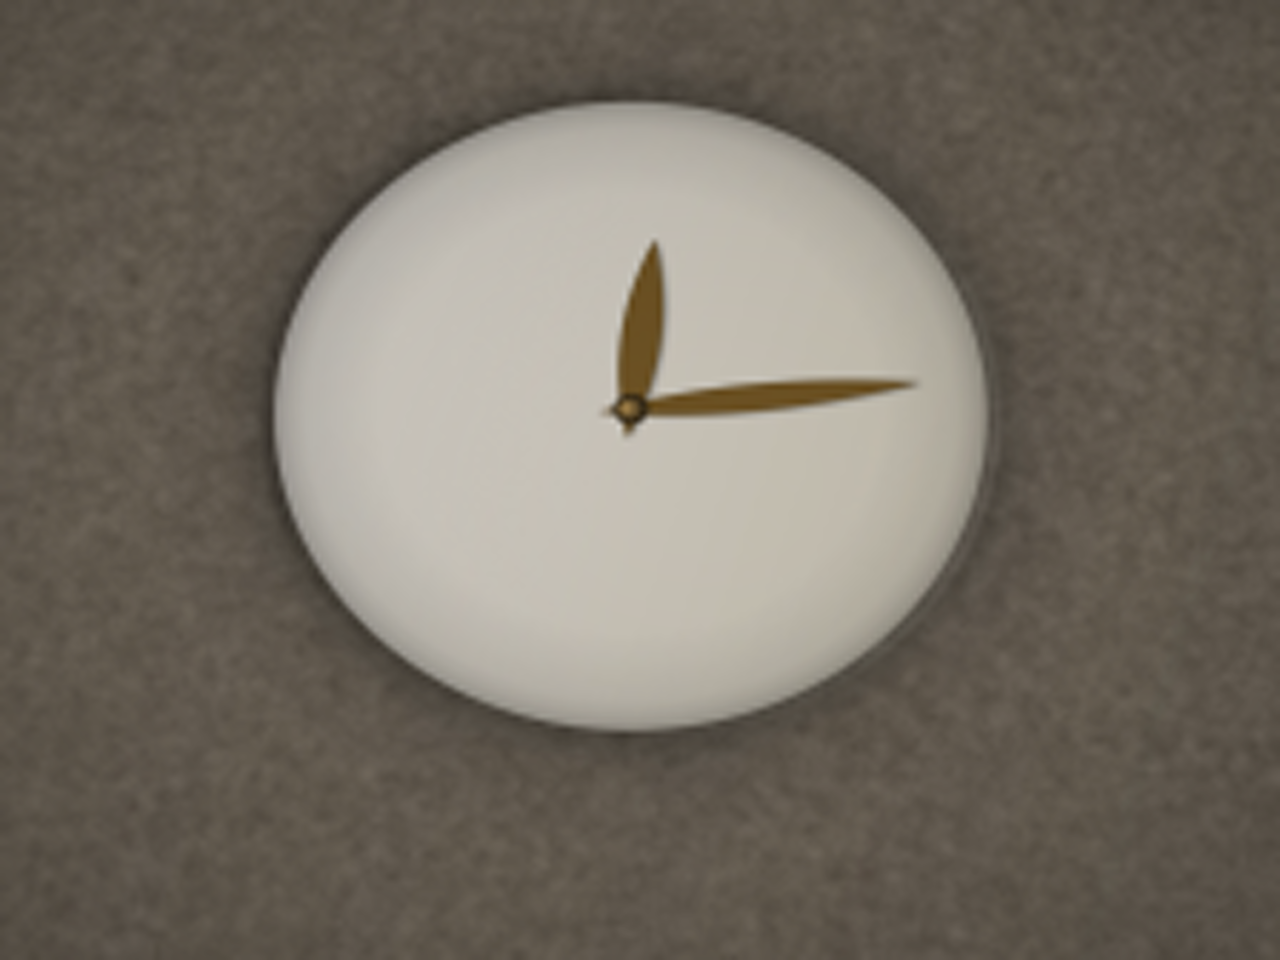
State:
12,14
